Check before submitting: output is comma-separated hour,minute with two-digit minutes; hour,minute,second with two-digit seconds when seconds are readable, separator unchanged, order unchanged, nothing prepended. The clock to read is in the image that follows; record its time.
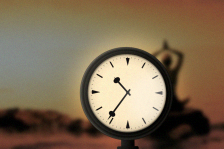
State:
10,36
